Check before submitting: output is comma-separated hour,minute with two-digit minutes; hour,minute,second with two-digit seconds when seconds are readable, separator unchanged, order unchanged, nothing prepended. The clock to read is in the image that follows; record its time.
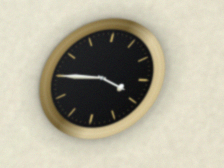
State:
3,45
